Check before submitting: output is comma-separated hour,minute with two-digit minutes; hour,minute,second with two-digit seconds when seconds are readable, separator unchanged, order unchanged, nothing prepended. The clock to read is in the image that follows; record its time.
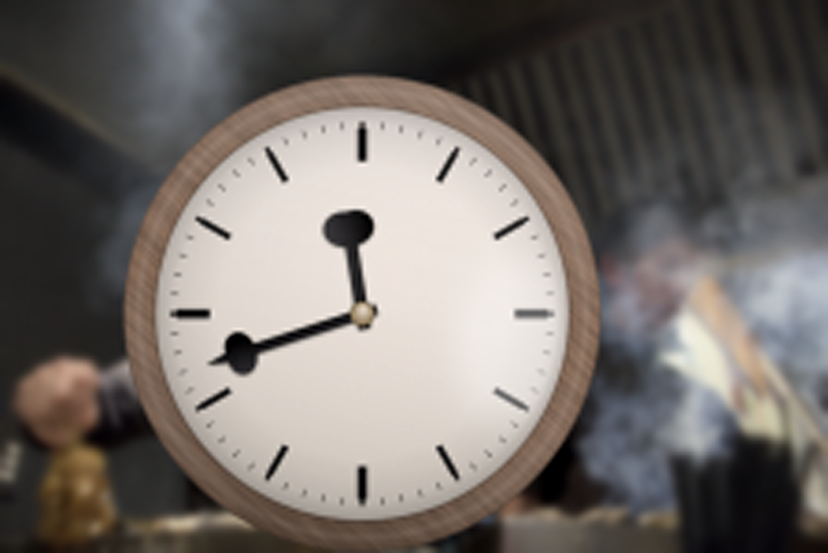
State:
11,42
